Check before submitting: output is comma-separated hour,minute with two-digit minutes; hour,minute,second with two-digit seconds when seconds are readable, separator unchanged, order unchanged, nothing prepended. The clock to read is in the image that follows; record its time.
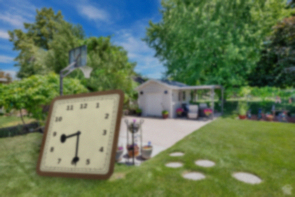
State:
8,29
